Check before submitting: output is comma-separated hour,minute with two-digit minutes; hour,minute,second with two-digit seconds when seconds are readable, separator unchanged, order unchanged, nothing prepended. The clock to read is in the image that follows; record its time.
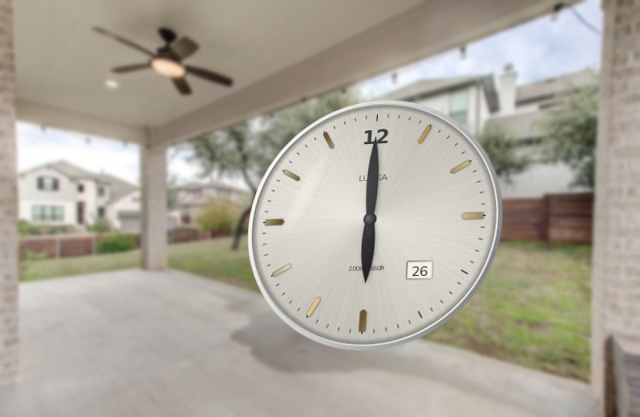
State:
6,00
